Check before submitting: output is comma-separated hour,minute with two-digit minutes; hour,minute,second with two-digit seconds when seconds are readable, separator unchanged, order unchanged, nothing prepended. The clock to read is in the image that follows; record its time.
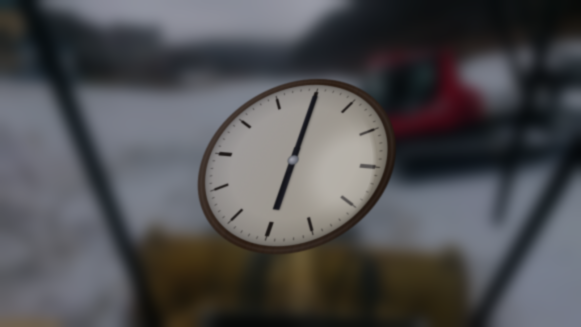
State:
6,00
